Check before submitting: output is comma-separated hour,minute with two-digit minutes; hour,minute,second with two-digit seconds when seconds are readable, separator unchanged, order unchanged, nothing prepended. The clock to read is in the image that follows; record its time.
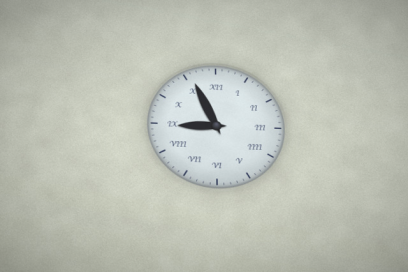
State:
8,56
